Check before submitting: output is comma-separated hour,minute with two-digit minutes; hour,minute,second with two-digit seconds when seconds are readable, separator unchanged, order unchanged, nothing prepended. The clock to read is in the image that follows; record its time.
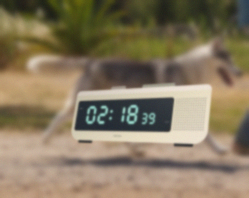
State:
2,18
